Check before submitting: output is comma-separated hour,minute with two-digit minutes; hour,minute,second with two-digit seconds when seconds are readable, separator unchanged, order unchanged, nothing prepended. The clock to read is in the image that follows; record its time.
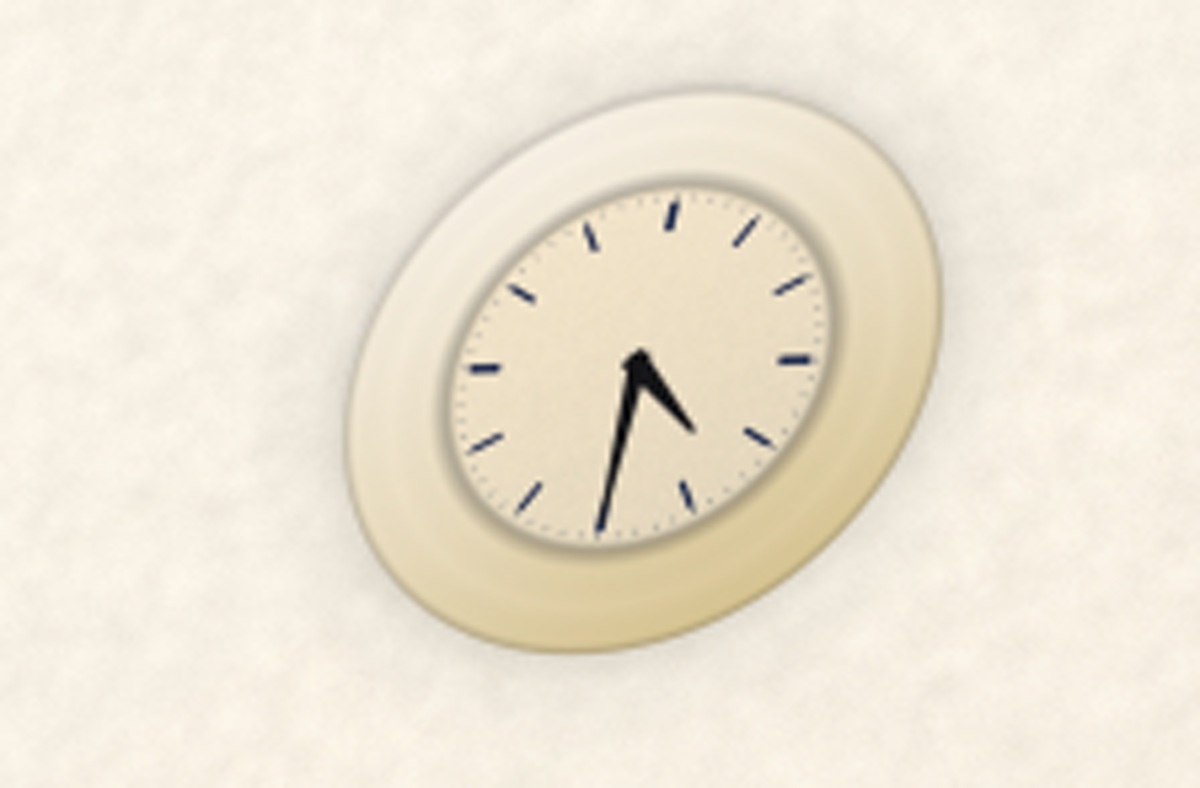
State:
4,30
